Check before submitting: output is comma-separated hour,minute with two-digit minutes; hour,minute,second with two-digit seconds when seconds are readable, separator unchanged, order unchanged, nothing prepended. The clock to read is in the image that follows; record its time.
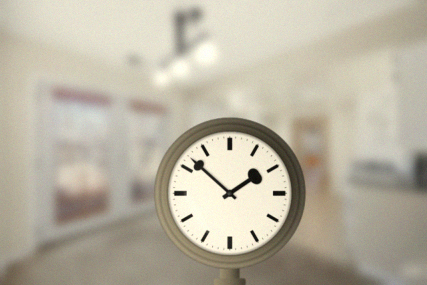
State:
1,52
